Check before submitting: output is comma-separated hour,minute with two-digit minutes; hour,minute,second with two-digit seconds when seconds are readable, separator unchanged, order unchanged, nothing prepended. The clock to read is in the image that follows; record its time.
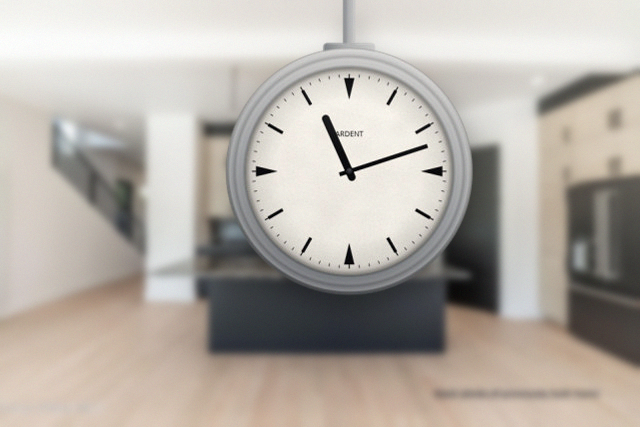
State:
11,12
